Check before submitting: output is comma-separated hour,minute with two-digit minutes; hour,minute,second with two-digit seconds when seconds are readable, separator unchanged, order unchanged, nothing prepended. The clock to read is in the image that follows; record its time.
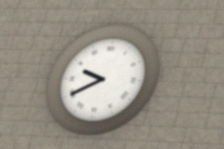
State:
9,40
